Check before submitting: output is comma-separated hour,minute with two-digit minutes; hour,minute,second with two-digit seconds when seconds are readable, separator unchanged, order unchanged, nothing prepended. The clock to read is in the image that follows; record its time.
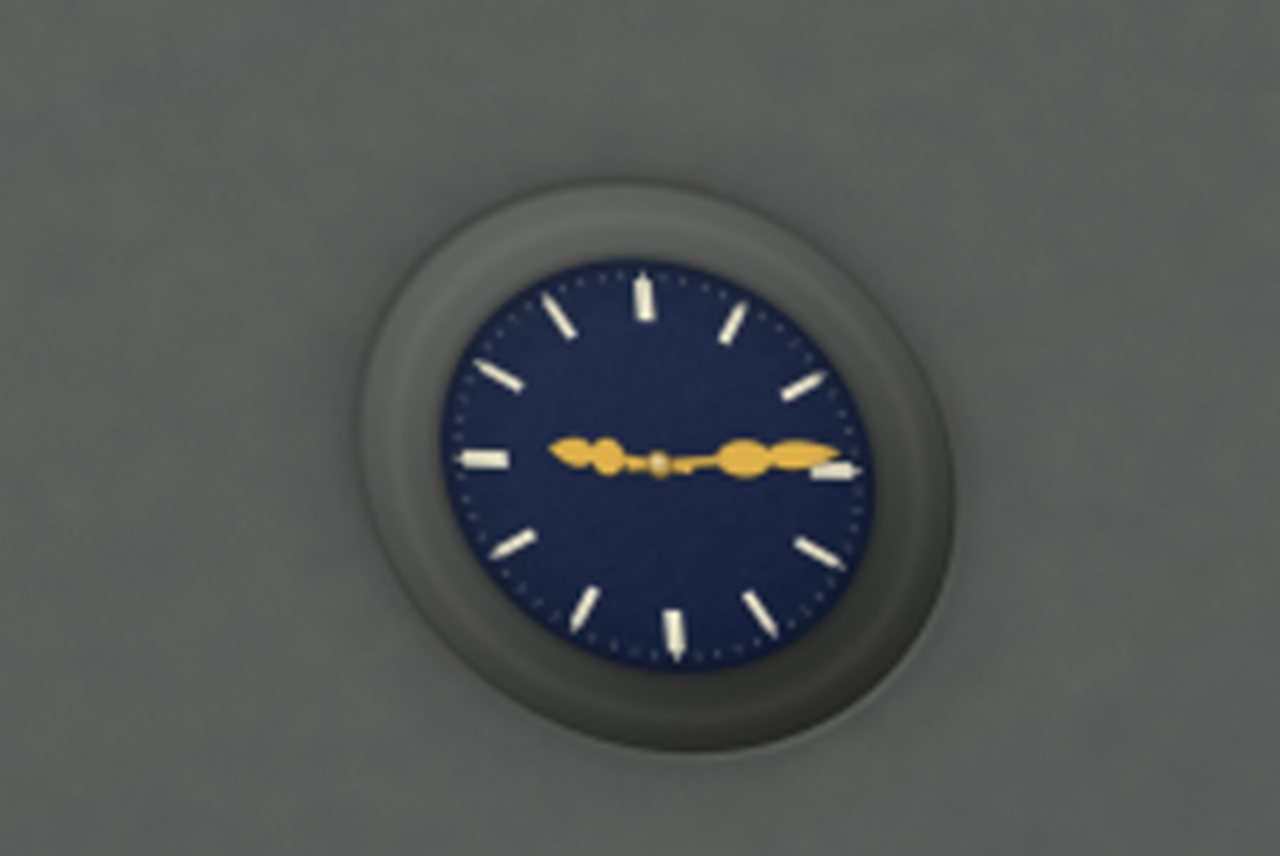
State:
9,14
